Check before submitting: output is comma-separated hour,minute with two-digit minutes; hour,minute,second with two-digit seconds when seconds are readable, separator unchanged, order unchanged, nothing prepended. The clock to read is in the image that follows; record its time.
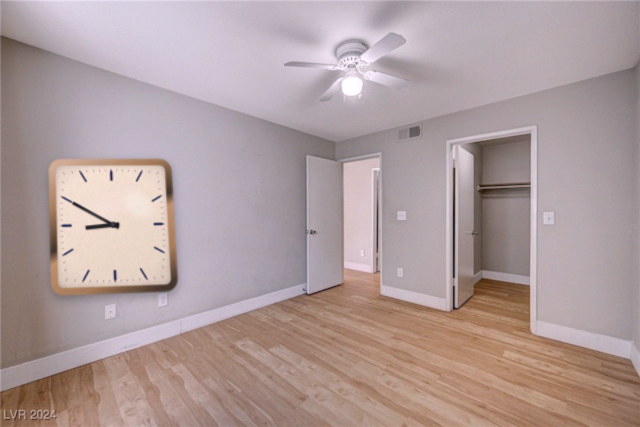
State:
8,50
